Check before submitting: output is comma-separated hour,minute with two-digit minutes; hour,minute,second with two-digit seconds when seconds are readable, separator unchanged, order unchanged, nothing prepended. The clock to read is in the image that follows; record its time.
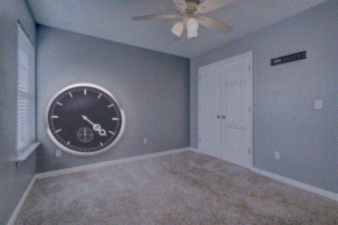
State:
4,22
